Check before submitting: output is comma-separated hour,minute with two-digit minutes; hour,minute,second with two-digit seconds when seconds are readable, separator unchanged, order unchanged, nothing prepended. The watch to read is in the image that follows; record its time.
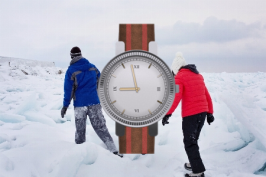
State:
8,58
